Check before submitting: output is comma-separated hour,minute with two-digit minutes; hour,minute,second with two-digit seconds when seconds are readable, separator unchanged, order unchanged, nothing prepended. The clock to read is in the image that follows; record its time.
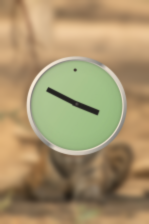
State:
3,50
